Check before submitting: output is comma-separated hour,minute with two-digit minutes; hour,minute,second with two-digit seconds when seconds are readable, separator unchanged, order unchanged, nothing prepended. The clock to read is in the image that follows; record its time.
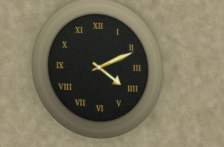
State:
4,11
